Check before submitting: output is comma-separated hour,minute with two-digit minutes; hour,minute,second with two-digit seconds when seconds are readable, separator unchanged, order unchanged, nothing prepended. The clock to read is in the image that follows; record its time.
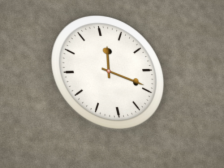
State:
12,19
